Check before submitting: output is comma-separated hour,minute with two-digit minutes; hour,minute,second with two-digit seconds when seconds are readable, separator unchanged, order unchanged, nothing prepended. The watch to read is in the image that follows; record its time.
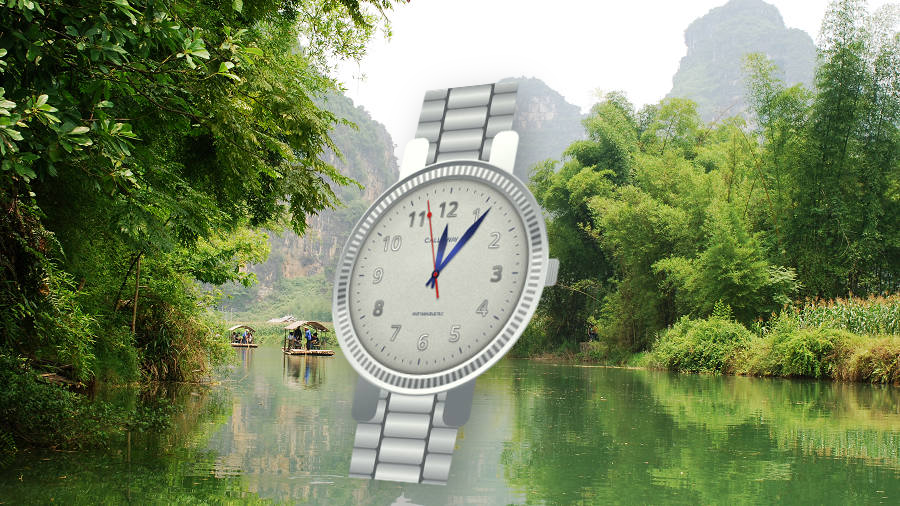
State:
12,05,57
